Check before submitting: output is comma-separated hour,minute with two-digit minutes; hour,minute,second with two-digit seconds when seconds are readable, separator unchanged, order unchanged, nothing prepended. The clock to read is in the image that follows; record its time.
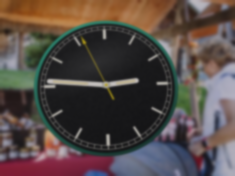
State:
2,45,56
